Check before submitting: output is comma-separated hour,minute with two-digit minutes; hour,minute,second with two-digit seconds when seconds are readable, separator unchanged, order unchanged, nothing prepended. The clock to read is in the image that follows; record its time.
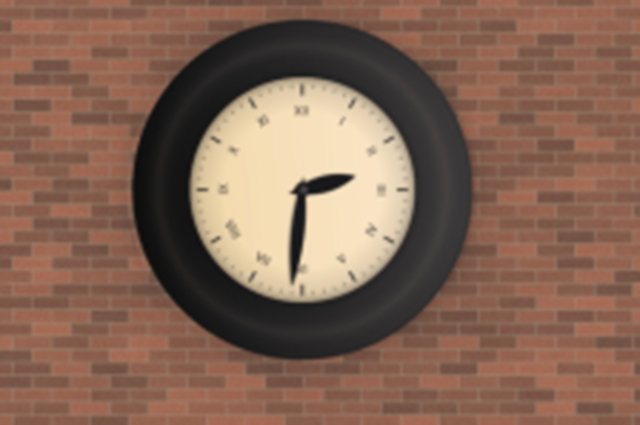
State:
2,31
